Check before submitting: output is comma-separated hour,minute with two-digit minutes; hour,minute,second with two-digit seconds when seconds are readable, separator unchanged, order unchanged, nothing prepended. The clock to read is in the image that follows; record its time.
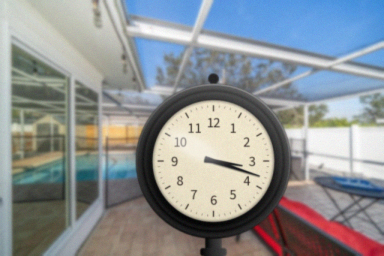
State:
3,18
